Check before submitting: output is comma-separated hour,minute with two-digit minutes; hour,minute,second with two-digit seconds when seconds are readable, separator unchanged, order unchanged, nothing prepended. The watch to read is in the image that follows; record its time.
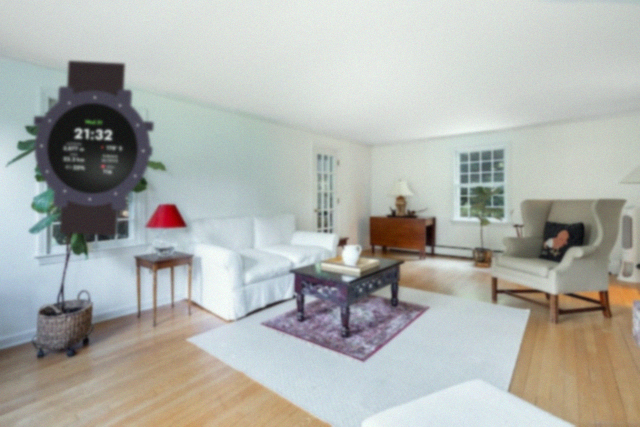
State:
21,32
